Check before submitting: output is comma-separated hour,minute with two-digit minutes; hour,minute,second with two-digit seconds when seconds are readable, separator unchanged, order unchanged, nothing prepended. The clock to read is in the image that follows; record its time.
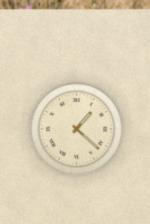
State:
1,22
